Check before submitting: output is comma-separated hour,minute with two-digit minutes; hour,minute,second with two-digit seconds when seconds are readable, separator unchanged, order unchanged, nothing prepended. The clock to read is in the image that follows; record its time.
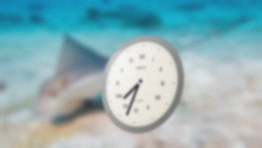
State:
7,33
